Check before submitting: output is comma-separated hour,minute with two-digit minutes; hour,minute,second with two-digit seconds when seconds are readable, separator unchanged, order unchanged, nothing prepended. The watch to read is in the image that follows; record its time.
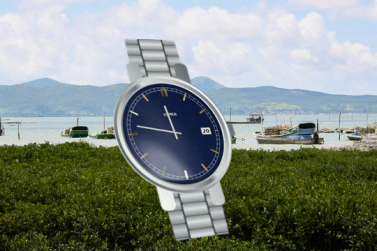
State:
11,47
